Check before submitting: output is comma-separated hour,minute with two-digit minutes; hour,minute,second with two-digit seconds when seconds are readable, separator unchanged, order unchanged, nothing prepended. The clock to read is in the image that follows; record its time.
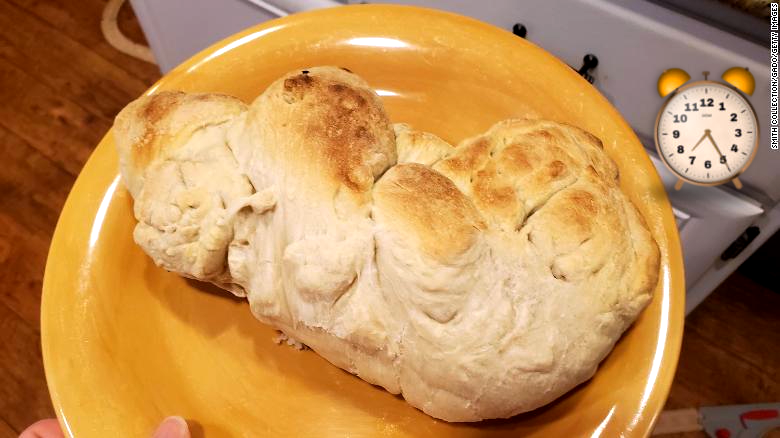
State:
7,25
